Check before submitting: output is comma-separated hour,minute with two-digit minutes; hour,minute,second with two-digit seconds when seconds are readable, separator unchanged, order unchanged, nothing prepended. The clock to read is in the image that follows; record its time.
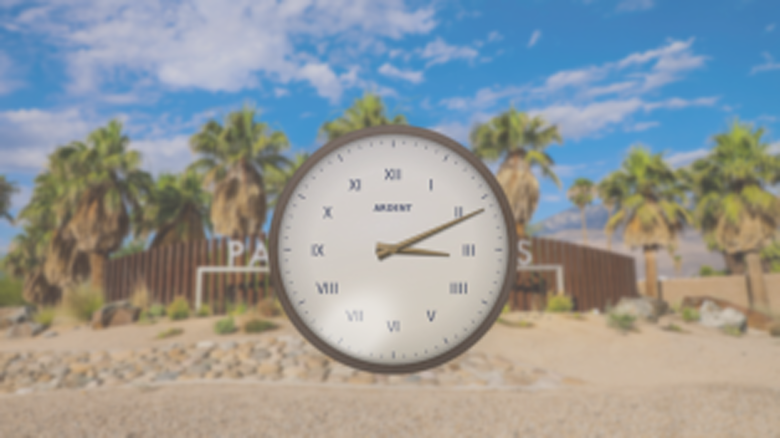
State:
3,11
